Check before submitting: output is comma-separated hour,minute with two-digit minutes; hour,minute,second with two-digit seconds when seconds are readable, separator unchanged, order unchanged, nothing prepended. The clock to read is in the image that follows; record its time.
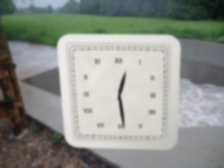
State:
12,29
